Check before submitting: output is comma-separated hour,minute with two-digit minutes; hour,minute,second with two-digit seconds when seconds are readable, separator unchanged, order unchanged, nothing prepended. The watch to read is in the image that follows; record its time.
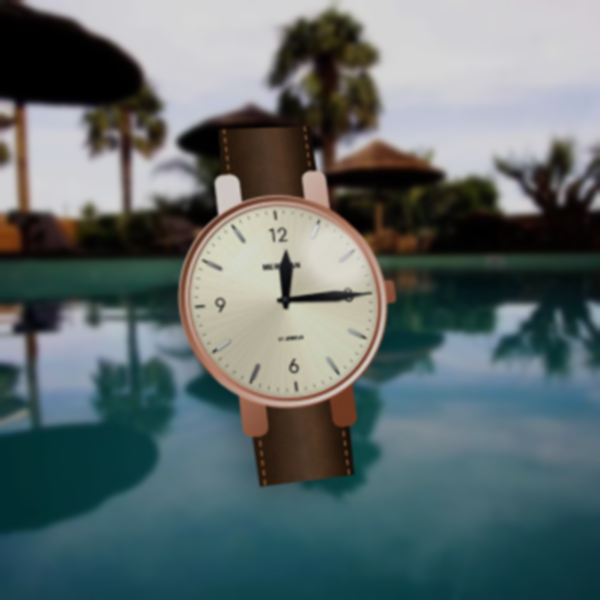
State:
12,15
